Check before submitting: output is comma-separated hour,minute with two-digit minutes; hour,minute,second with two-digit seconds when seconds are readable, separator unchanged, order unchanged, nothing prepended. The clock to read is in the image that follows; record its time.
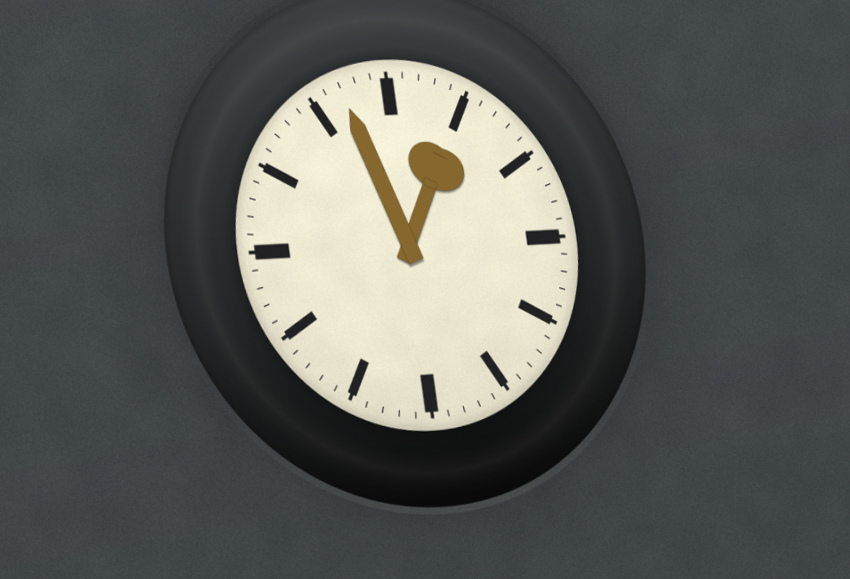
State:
12,57
